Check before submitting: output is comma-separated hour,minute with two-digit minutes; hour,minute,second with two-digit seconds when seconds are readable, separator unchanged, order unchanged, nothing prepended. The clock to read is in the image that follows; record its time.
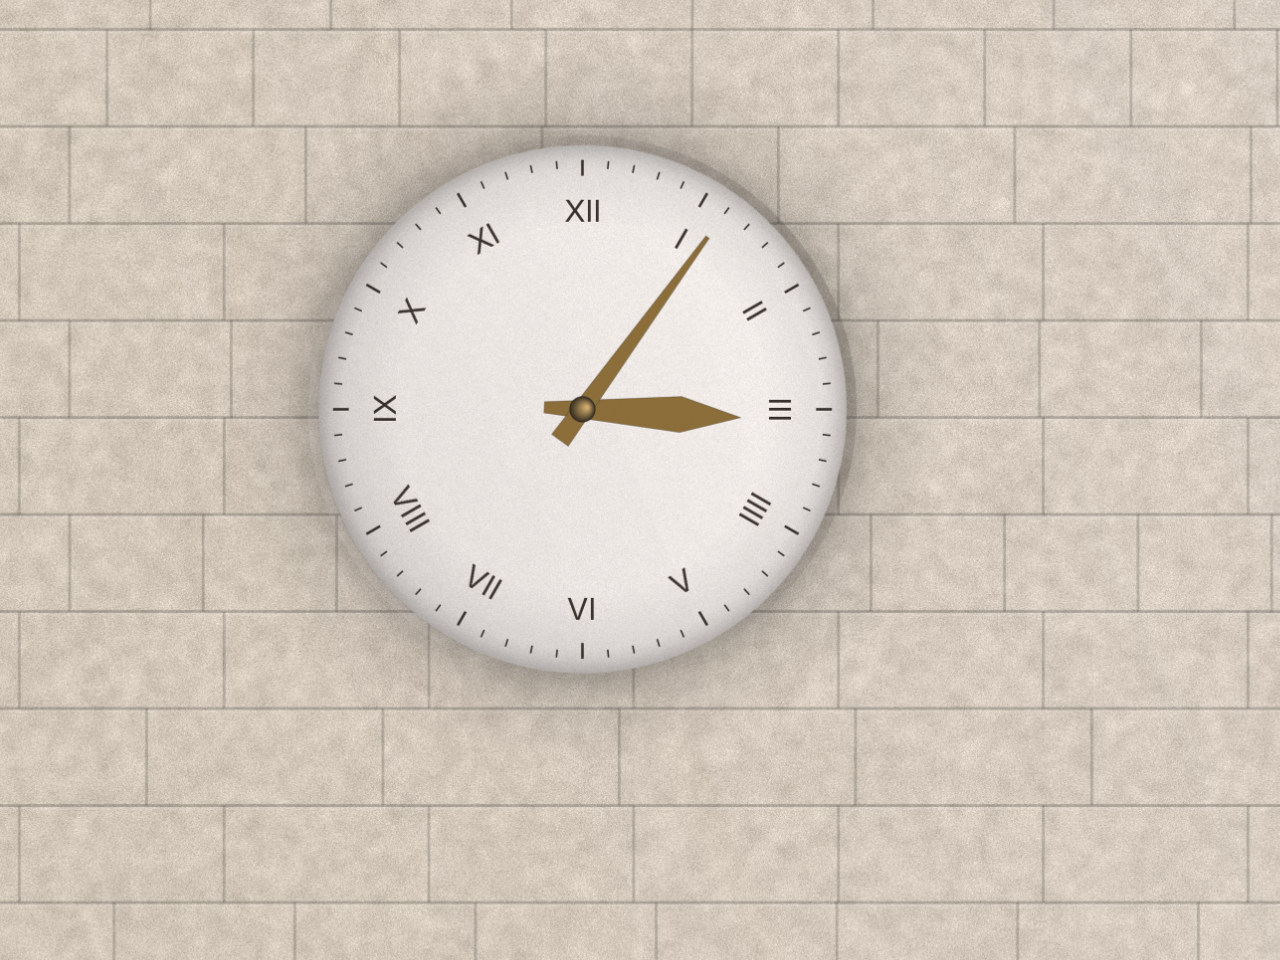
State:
3,06
